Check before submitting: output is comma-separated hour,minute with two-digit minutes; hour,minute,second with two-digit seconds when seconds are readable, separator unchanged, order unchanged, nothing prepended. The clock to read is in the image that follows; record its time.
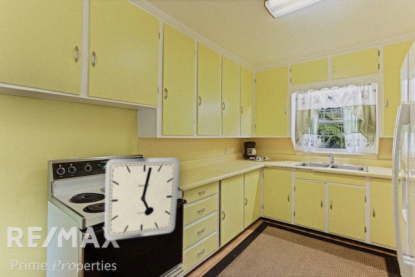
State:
5,02
